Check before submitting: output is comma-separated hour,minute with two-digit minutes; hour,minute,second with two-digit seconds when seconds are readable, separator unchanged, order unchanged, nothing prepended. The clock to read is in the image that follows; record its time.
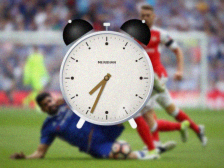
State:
7,34
